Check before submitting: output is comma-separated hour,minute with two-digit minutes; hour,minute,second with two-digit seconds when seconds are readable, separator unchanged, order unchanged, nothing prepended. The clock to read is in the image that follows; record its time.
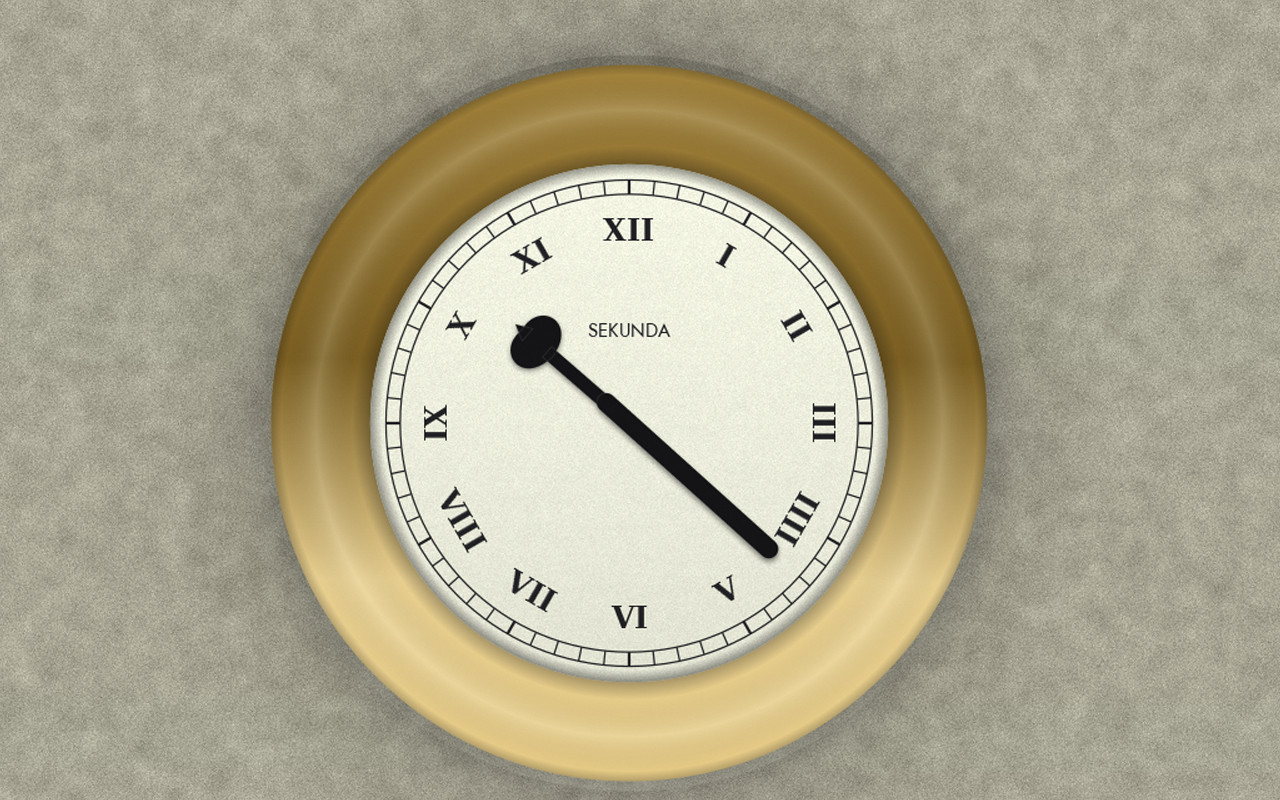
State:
10,22
